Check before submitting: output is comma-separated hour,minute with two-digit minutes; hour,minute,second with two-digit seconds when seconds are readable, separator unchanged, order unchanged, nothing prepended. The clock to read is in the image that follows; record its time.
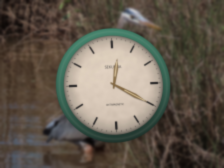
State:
12,20
